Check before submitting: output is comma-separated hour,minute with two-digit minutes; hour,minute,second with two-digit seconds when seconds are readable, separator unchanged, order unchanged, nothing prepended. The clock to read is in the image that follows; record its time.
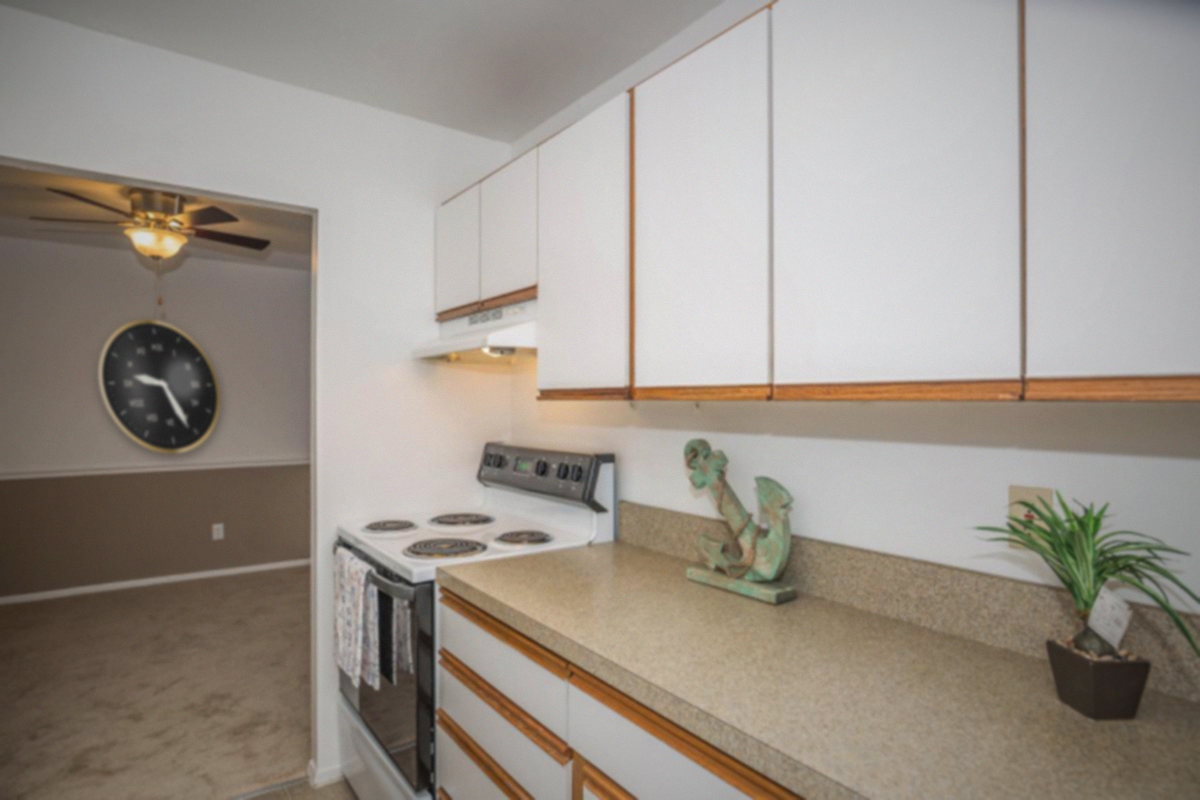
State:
9,26
